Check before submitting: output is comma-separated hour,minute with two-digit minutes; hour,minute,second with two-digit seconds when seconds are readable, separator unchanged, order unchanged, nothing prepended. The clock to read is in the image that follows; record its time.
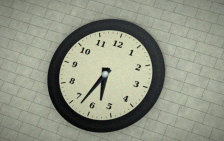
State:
5,33
